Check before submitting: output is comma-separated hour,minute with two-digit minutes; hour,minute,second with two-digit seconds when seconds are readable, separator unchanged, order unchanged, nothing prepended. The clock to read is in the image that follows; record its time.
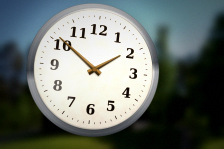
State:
1,51
